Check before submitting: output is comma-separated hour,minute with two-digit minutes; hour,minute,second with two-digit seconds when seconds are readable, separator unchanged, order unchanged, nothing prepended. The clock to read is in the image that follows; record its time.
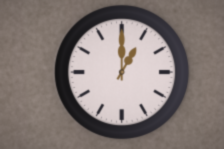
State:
1,00
